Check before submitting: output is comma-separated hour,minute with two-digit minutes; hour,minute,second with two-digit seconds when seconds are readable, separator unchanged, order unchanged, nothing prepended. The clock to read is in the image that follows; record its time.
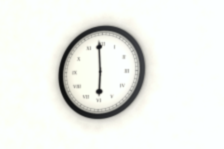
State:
5,59
